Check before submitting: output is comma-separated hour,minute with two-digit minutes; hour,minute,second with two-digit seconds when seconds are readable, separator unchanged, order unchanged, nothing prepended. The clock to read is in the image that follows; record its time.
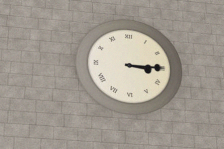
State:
3,15
